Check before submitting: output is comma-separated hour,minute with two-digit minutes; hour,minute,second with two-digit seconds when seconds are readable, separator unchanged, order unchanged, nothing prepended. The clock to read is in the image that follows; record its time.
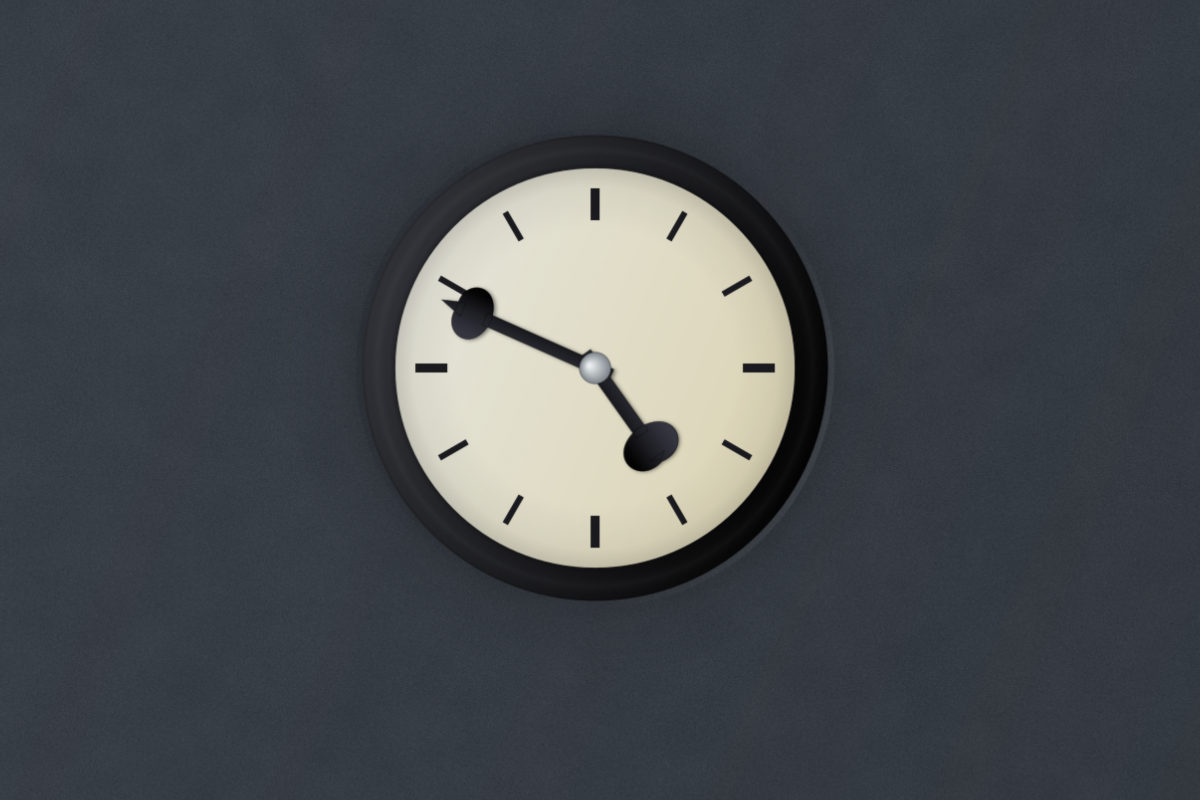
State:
4,49
